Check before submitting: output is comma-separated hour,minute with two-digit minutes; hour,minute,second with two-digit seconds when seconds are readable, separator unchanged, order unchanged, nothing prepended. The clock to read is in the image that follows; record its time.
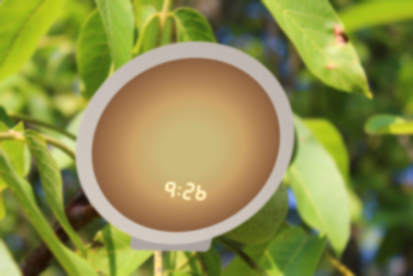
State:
9,26
